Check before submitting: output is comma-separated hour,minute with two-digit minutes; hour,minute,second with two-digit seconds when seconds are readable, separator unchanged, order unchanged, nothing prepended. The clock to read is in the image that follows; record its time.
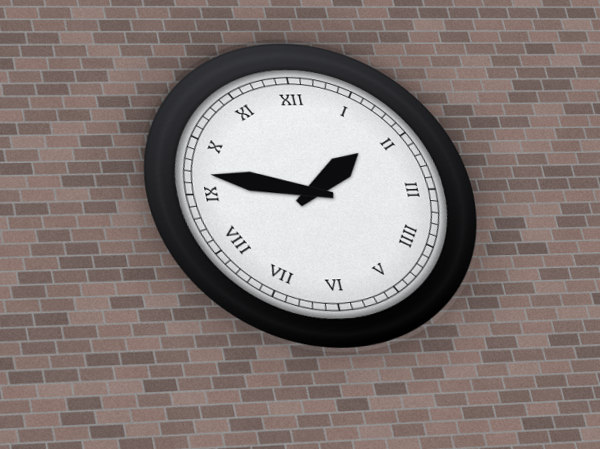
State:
1,47
